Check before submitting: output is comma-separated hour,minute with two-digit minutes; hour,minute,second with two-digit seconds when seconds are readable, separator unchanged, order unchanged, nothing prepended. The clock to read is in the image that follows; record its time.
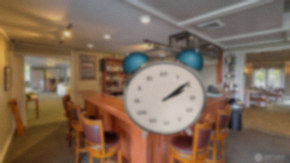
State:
2,09
